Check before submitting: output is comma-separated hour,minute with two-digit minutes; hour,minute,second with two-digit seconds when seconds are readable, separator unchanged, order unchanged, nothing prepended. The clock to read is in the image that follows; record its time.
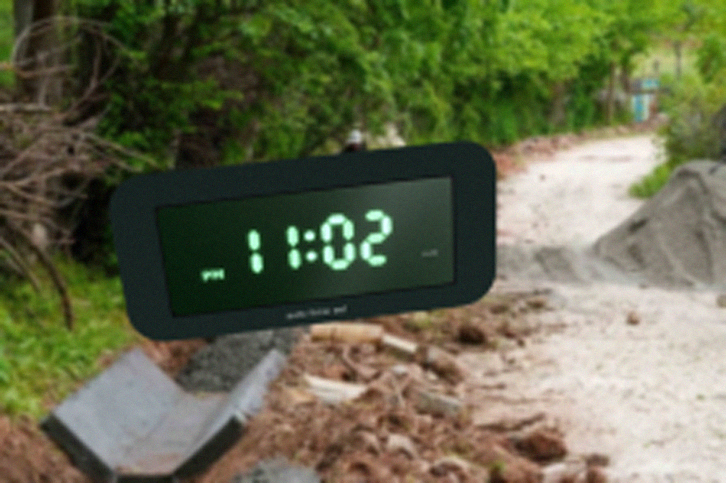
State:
11,02
